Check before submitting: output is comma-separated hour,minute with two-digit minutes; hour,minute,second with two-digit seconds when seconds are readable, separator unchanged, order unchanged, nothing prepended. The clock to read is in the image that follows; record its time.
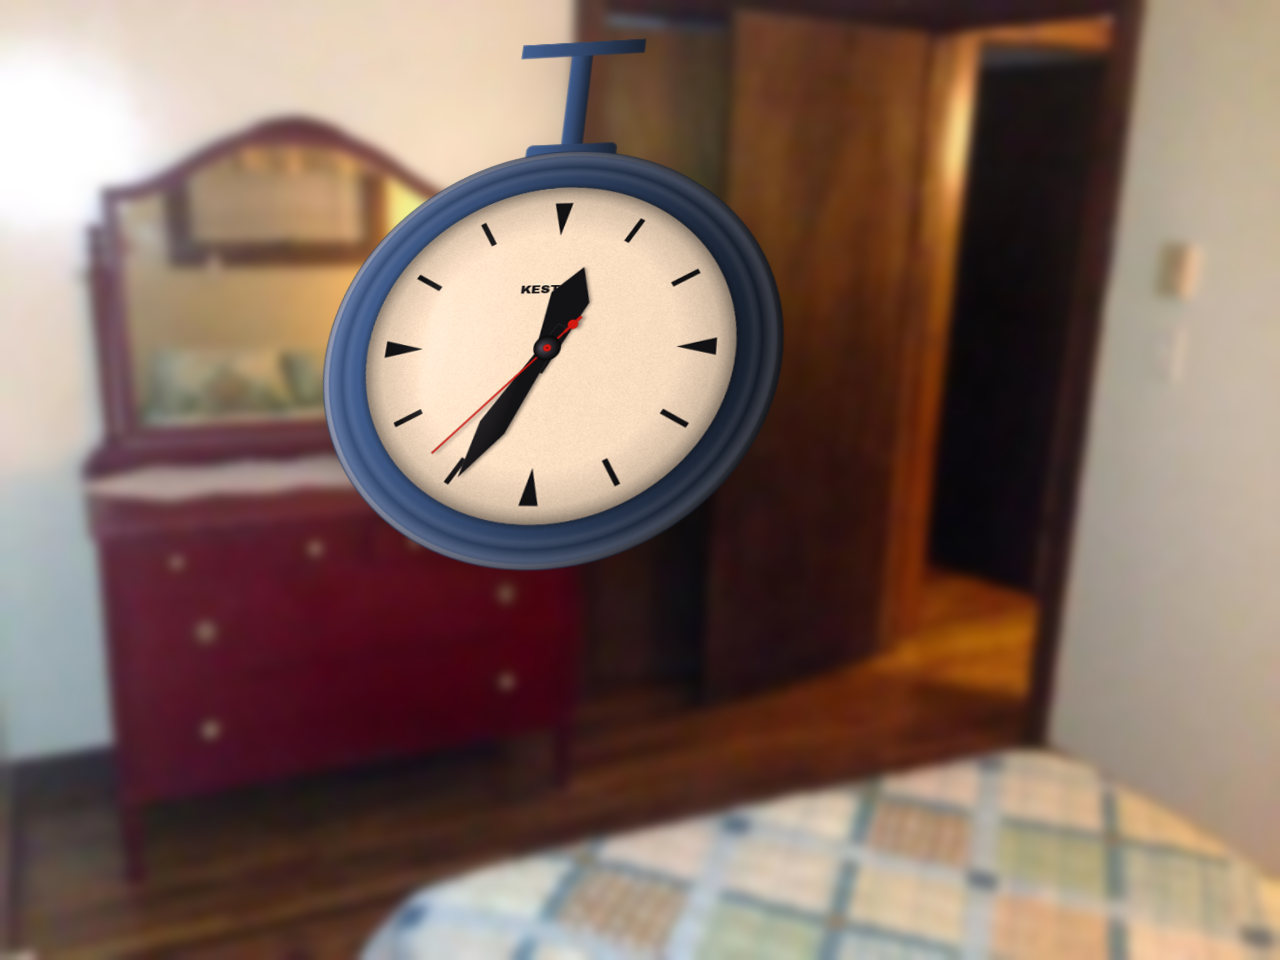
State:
12,34,37
